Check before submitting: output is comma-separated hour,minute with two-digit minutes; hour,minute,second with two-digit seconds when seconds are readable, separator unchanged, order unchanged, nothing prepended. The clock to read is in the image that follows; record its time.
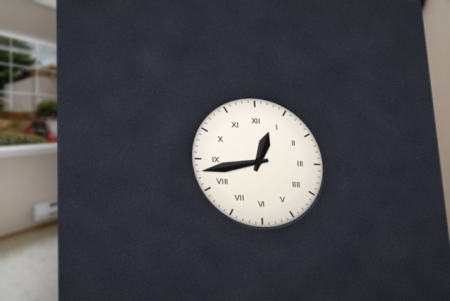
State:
12,43
